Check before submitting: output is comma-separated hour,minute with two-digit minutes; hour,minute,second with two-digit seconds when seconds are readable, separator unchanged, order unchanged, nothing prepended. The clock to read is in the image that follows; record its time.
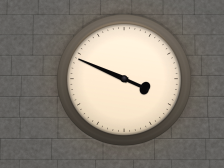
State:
3,49
